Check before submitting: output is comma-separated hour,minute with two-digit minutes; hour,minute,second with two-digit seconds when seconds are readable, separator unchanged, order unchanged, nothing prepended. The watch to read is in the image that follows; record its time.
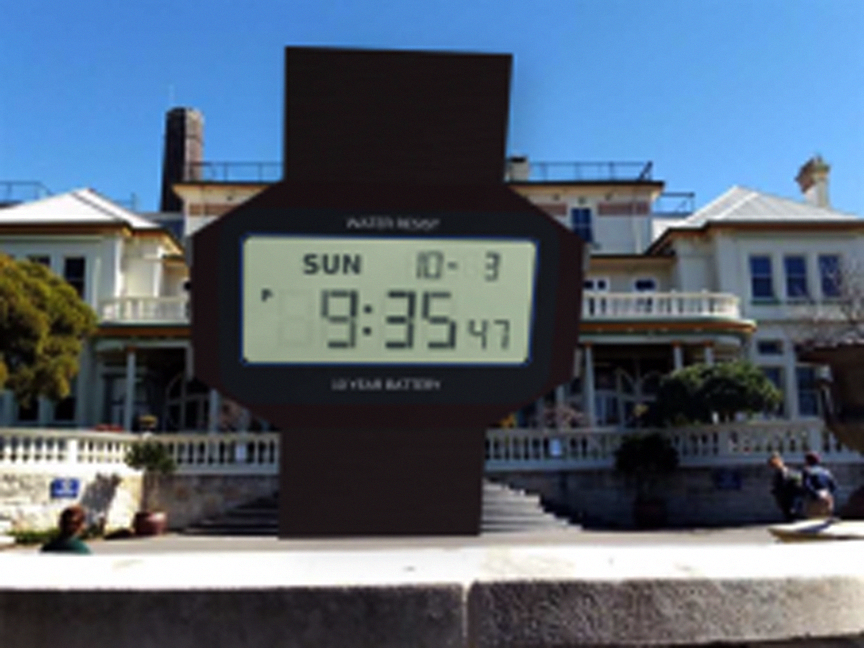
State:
9,35,47
